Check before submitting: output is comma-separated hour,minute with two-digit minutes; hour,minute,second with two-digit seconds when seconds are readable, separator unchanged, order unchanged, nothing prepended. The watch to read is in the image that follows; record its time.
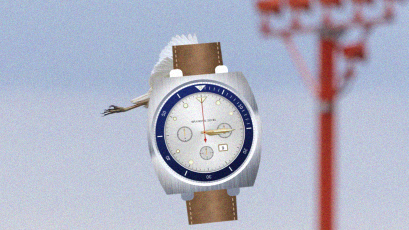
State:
3,15
